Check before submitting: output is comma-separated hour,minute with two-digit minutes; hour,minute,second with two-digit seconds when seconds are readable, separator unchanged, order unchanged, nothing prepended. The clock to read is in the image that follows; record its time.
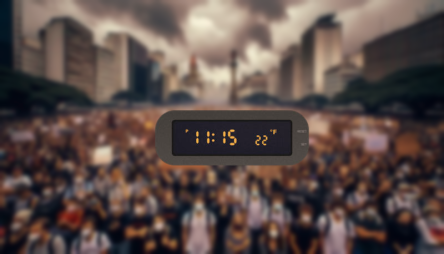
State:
11,15
